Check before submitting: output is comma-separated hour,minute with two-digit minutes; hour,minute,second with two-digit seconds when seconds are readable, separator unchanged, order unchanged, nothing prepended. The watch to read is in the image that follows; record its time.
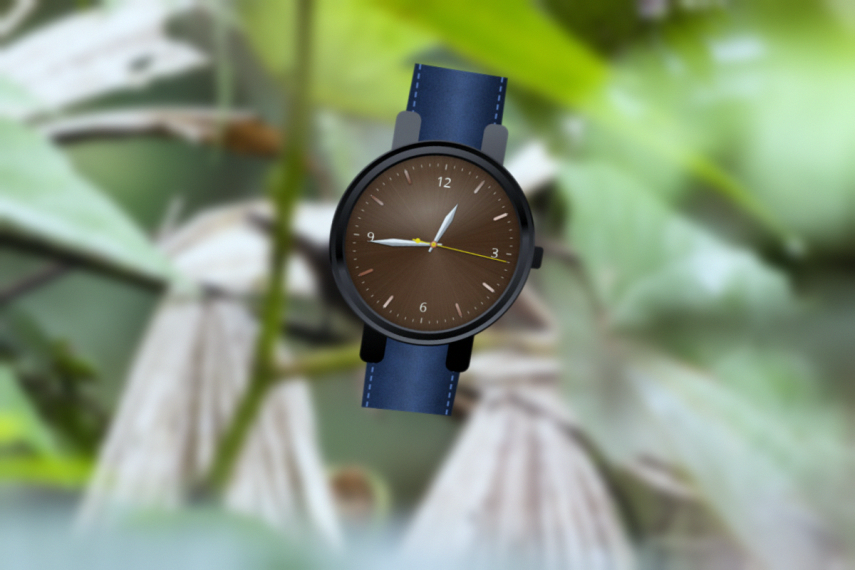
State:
12,44,16
